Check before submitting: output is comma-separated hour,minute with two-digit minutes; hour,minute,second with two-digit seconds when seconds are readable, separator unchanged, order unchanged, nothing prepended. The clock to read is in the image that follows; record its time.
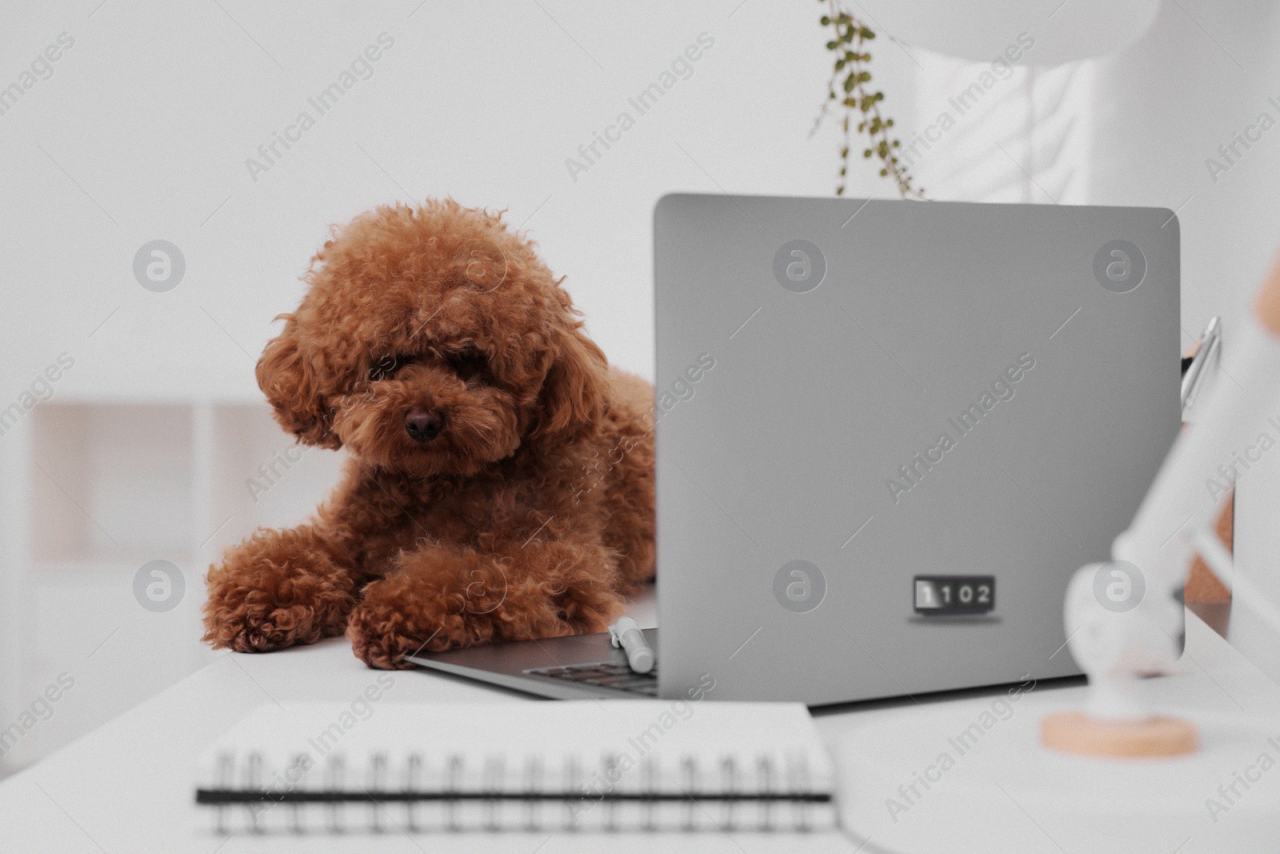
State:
11,02
